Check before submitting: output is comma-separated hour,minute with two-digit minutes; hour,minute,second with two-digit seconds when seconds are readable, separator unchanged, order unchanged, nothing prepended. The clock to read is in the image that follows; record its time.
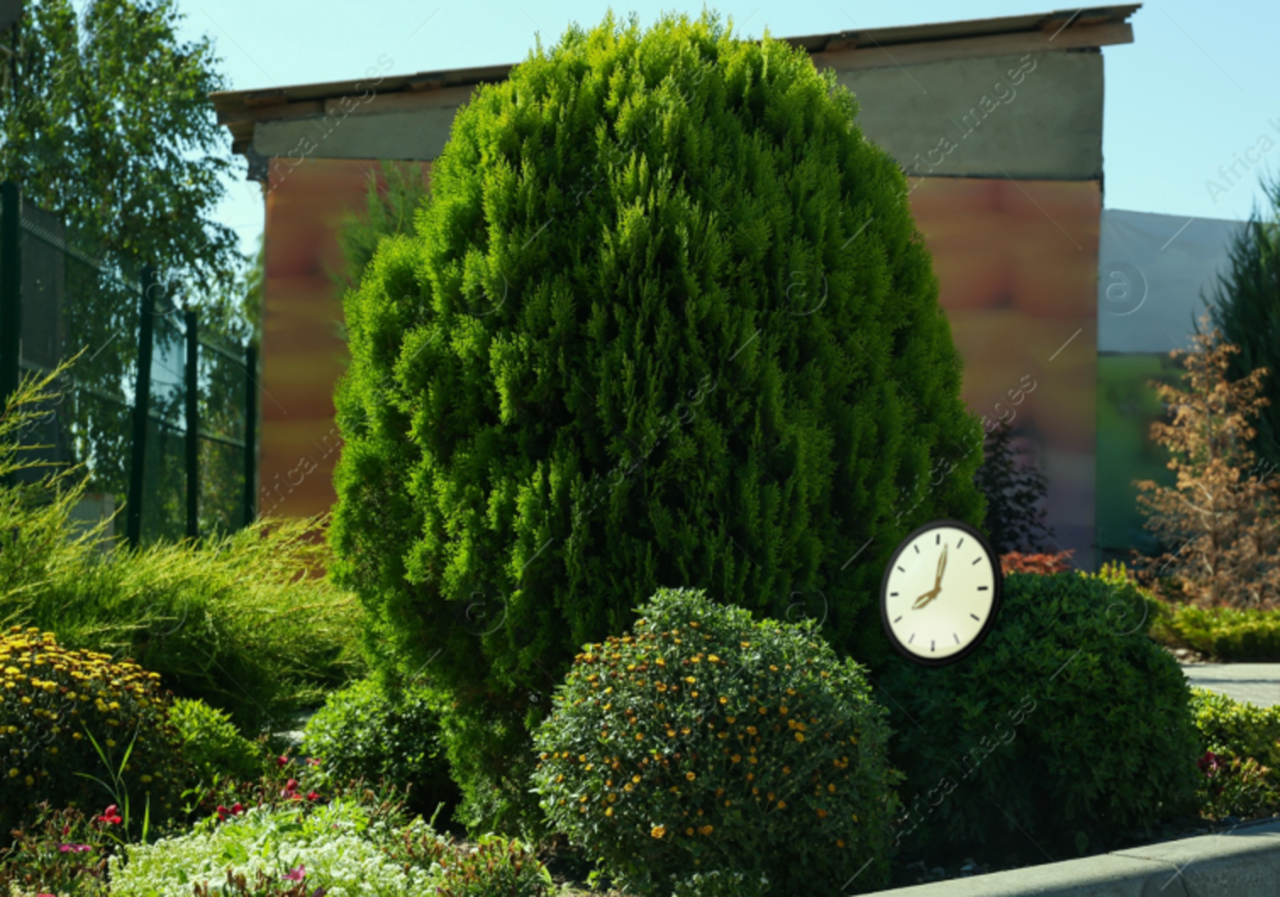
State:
8,02
